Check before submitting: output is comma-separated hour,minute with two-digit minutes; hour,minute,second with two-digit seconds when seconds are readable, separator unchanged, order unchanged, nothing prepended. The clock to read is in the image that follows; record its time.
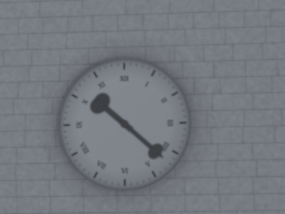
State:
10,22
